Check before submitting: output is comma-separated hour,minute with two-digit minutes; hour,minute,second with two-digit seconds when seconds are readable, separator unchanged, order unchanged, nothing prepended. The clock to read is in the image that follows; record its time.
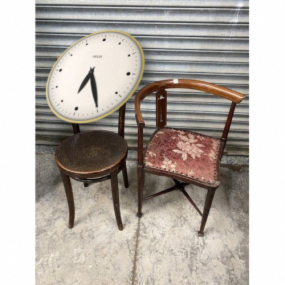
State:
6,25
